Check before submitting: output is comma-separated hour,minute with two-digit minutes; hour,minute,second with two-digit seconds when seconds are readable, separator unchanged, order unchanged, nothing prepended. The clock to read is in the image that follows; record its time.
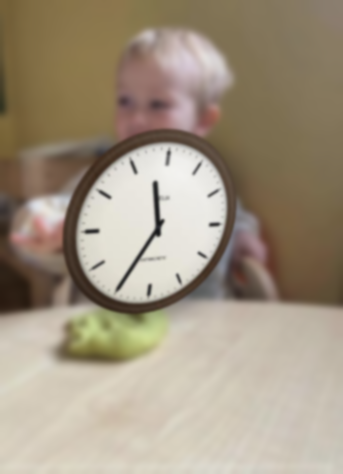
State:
11,35
